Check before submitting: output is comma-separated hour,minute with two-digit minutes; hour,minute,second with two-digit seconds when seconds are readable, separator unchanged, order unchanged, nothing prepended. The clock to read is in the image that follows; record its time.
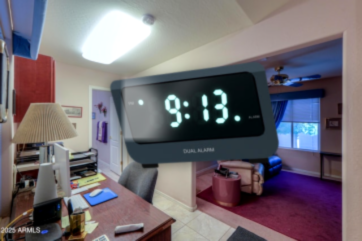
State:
9,13
